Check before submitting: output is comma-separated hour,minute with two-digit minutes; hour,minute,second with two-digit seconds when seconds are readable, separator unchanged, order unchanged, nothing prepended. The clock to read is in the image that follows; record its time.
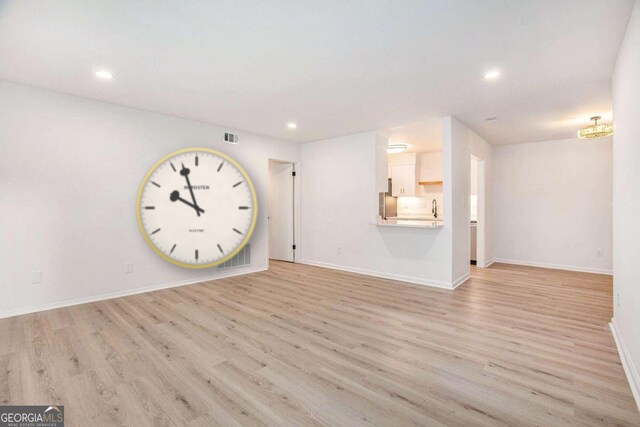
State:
9,57
